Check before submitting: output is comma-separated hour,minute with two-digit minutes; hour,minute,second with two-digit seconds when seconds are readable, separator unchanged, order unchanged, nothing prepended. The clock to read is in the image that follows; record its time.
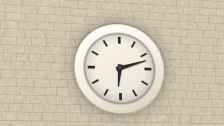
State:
6,12
